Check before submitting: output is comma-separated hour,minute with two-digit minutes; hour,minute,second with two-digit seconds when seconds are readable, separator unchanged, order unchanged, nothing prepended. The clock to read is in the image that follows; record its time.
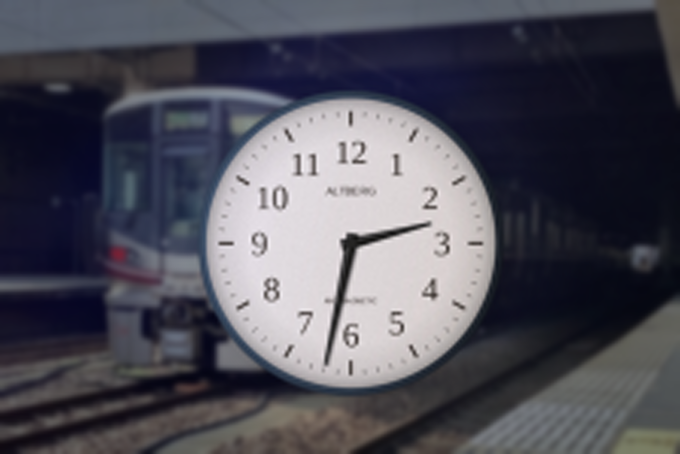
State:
2,32
